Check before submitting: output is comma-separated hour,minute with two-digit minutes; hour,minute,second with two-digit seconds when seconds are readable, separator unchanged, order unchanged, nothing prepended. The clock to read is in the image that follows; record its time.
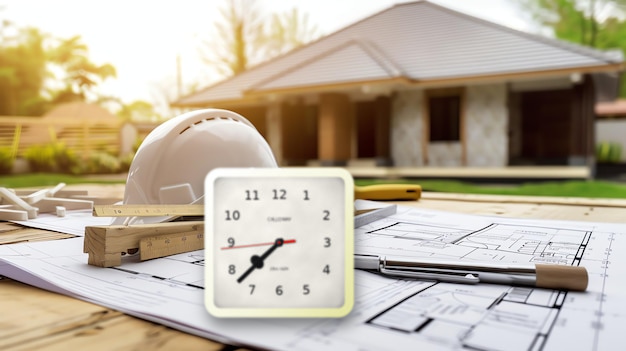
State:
7,37,44
